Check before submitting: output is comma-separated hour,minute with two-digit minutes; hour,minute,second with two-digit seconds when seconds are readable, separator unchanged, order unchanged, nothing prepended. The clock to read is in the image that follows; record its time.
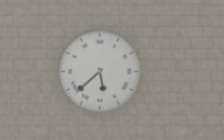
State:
5,38
